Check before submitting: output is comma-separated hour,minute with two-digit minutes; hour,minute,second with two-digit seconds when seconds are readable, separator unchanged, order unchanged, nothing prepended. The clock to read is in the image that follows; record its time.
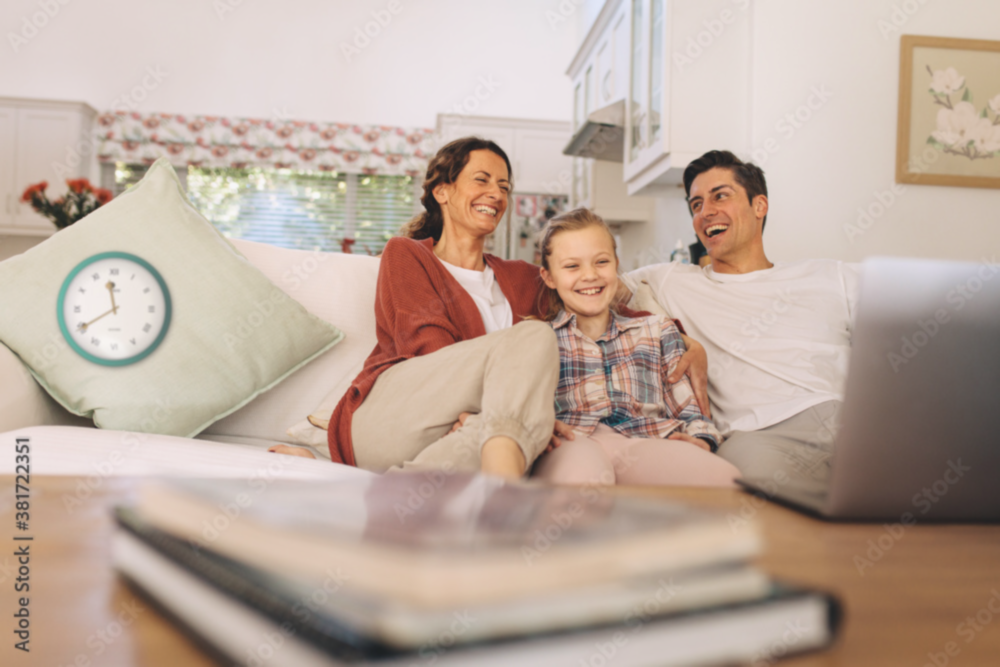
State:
11,40
